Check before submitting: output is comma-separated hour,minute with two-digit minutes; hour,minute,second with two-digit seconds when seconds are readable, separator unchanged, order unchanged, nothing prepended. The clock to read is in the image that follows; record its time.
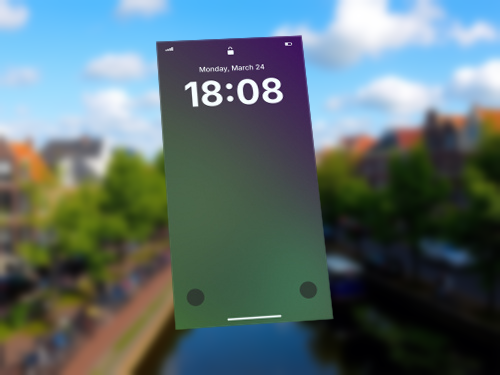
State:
18,08
